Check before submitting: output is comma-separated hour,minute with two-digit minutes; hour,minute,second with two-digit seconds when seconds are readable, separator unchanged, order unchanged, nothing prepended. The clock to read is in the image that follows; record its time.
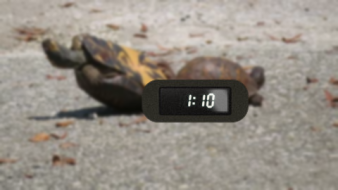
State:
1,10
